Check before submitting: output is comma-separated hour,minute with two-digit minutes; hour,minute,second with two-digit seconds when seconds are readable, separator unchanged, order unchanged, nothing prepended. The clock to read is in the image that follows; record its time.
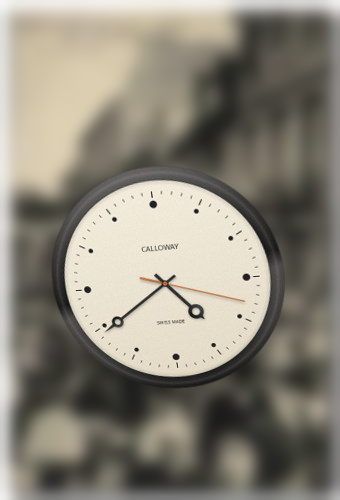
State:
4,39,18
